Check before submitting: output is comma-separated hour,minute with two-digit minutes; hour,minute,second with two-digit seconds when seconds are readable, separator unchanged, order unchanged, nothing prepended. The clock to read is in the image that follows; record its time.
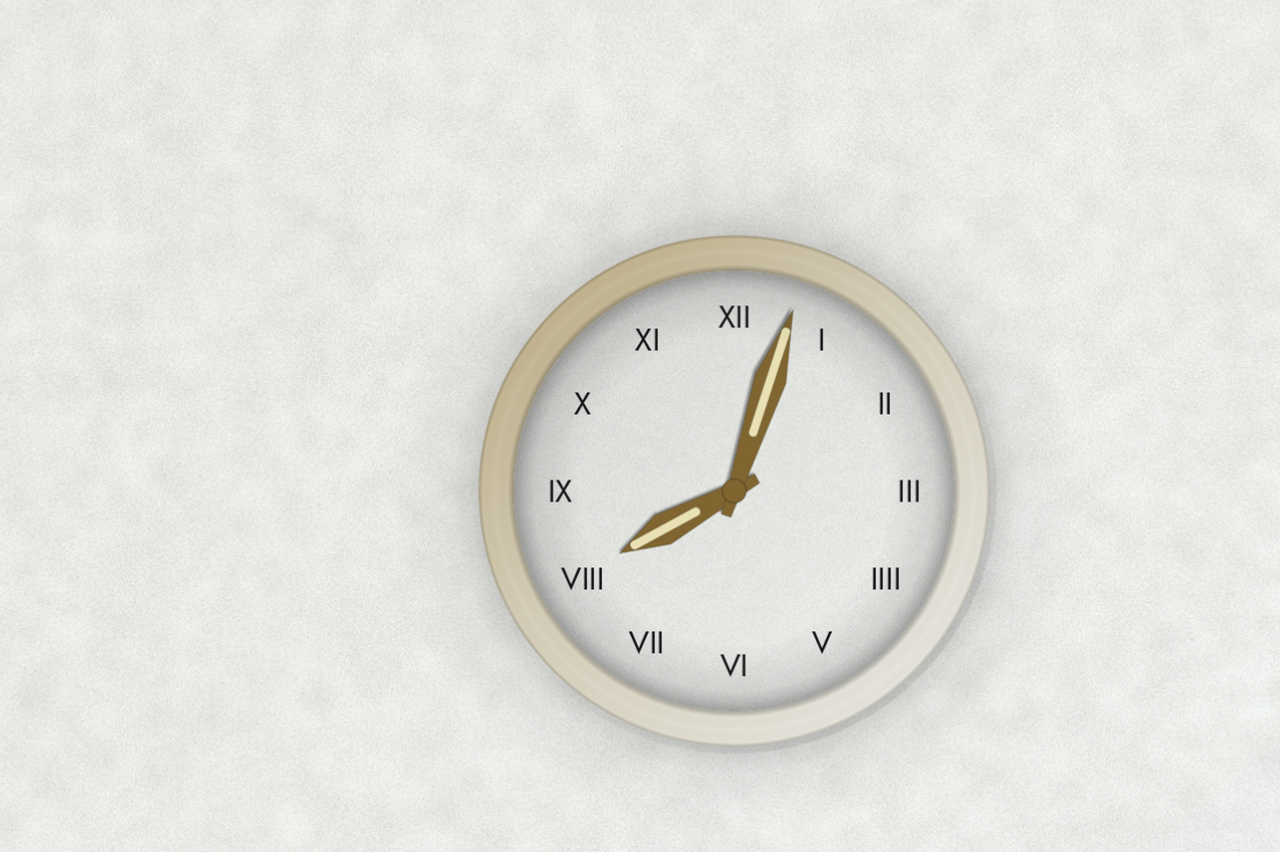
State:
8,03
